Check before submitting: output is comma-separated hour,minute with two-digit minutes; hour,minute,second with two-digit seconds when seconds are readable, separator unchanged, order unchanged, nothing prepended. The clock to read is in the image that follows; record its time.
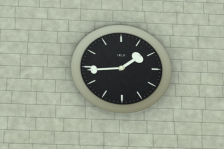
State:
1,44
